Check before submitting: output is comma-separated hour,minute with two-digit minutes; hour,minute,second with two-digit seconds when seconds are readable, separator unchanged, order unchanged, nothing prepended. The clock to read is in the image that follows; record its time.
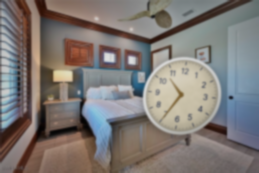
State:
10,35
